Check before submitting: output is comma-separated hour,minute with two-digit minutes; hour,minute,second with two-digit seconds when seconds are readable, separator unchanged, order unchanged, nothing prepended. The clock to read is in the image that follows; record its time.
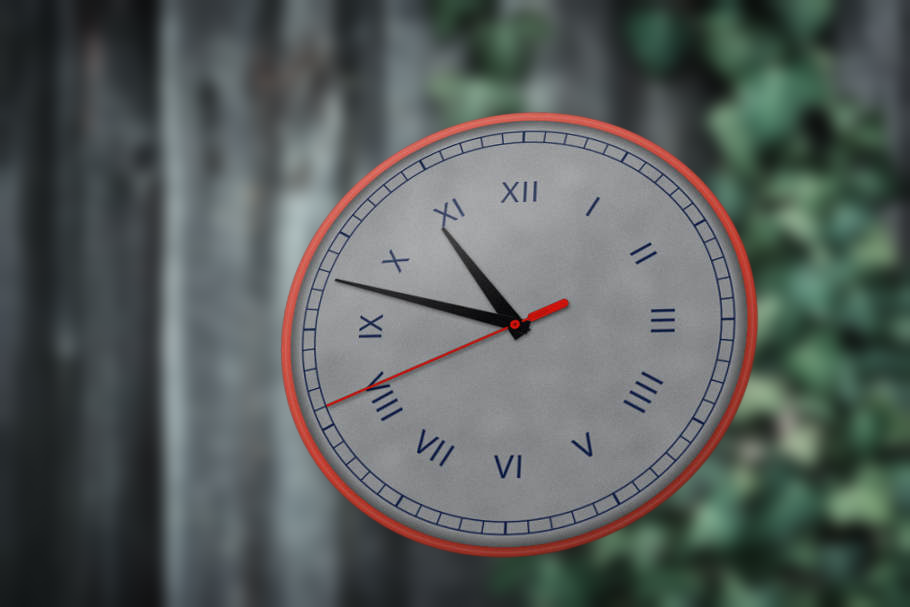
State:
10,47,41
